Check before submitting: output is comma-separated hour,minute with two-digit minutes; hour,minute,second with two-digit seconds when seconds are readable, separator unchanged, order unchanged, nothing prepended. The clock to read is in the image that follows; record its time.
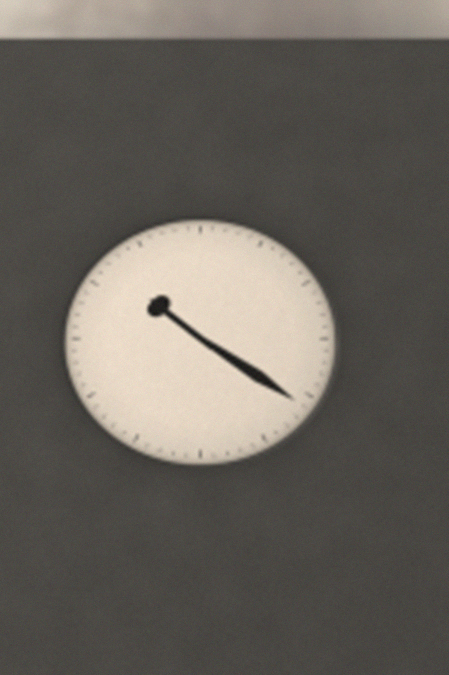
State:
10,21
